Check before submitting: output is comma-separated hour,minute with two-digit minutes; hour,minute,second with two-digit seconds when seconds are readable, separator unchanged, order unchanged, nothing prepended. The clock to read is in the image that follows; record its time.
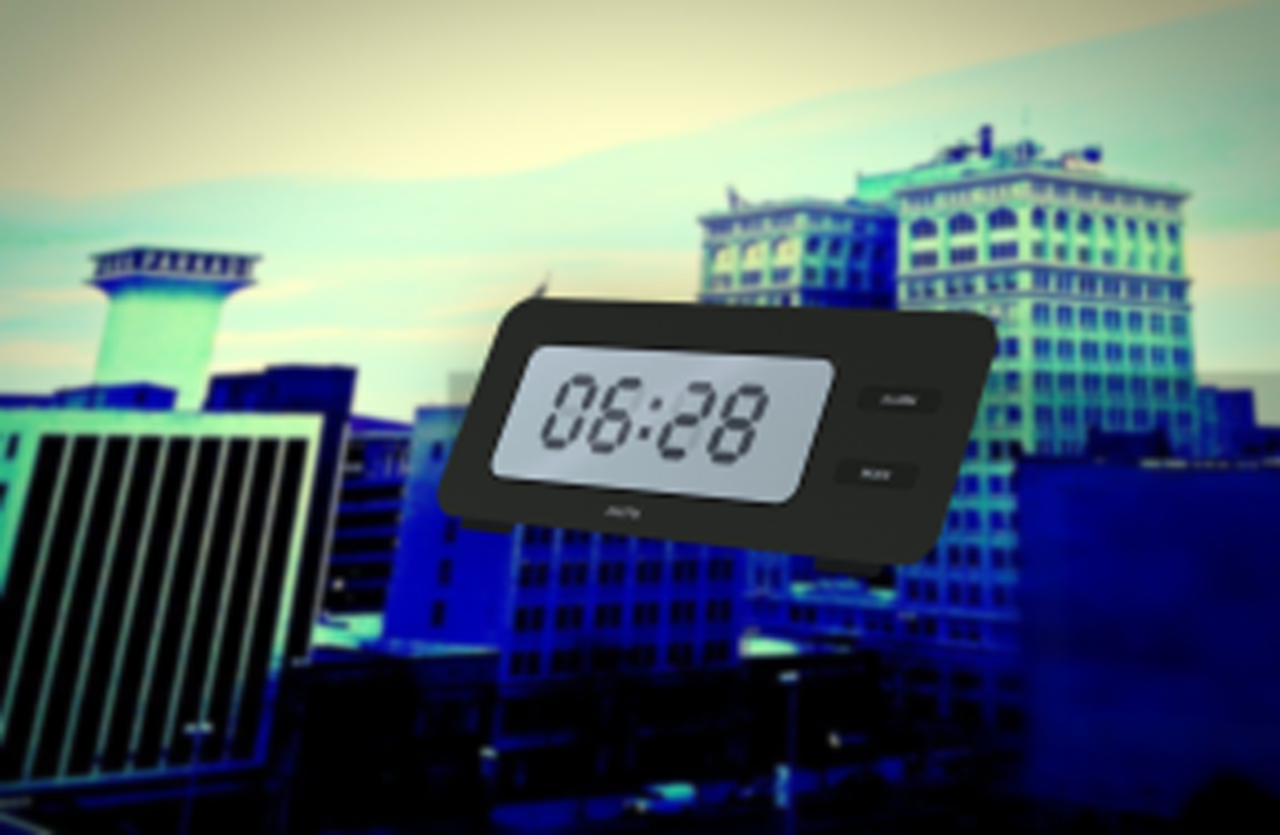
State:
6,28
